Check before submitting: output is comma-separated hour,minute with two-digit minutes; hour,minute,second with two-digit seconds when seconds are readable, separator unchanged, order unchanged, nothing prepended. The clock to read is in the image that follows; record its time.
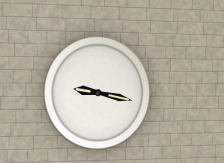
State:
9,17
